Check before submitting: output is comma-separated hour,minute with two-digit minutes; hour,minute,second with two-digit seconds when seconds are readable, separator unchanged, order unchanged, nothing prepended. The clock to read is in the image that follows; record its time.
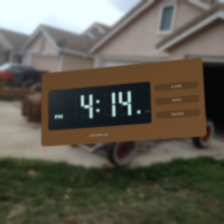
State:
4,14
